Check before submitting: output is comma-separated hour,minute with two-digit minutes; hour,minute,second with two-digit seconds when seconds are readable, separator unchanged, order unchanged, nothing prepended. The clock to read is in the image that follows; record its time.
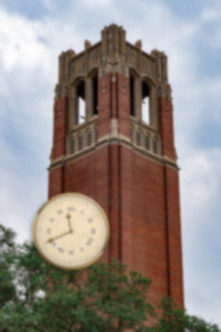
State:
11,41
